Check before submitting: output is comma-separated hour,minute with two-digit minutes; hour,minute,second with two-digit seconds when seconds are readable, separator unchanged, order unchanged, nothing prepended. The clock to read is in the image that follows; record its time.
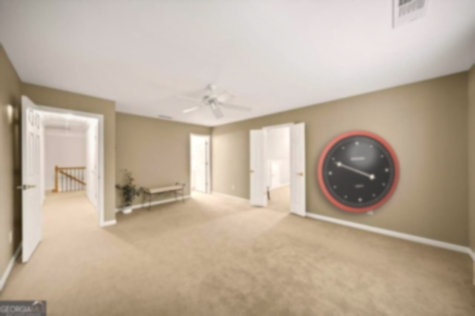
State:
3,49
